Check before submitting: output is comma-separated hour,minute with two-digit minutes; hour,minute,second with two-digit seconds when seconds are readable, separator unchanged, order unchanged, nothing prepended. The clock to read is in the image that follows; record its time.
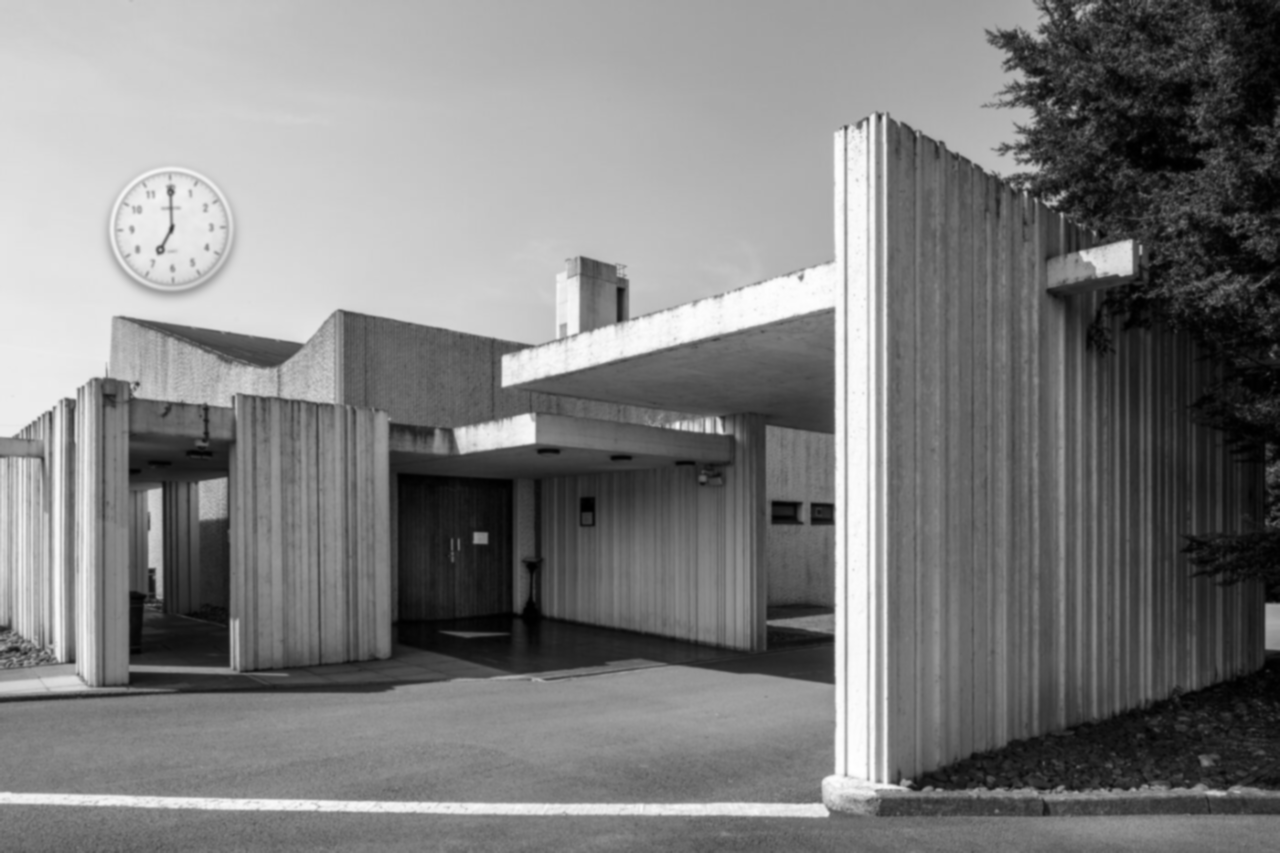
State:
7,00
